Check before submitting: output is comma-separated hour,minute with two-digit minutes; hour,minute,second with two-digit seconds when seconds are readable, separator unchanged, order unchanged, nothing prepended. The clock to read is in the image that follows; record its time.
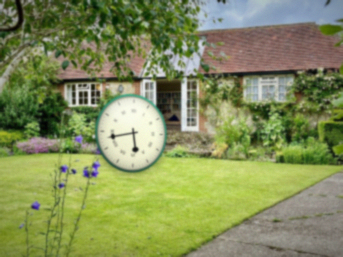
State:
5,43
